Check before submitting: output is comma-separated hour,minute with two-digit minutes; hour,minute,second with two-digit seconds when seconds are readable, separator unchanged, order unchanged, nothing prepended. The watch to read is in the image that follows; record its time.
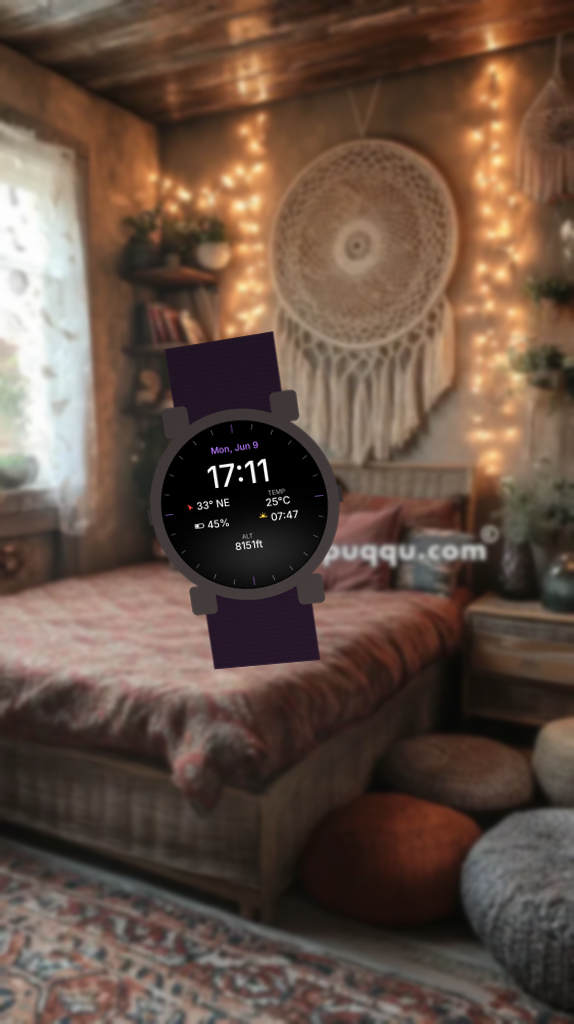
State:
17,11
